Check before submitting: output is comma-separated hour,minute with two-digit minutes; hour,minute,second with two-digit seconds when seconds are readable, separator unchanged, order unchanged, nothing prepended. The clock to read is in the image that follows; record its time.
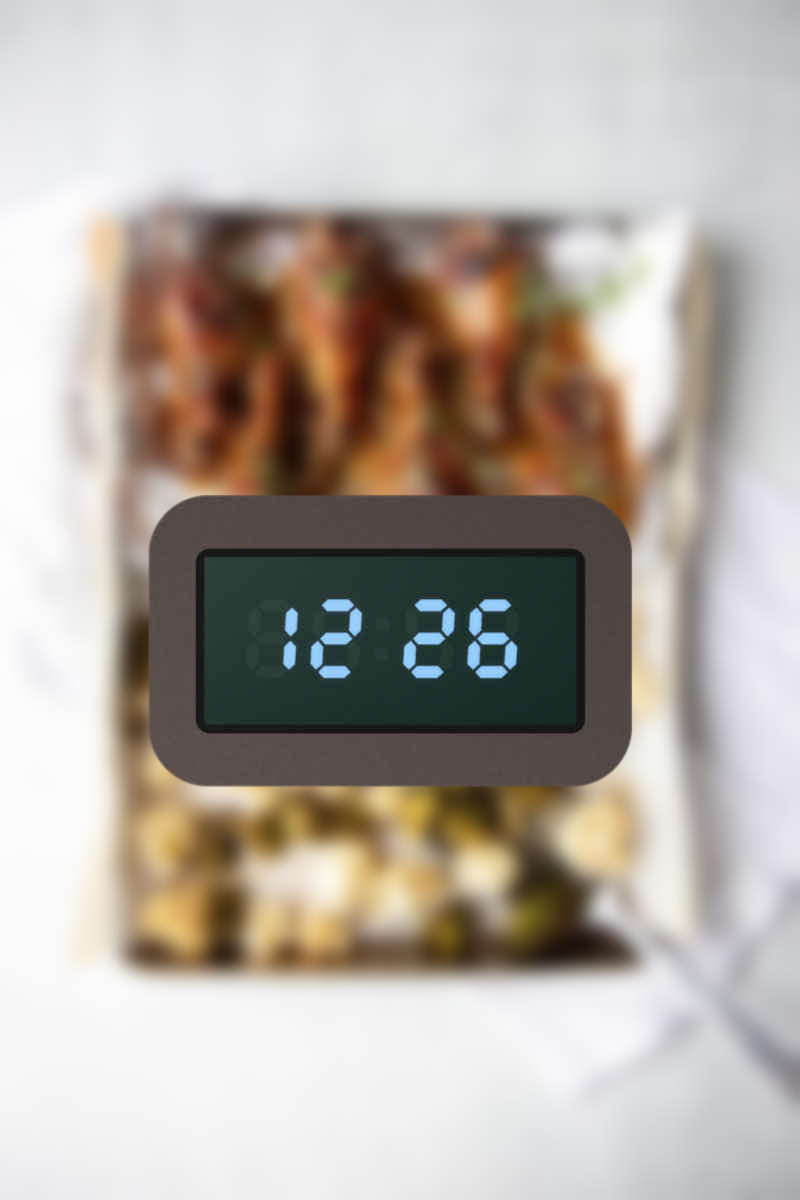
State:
12,26
